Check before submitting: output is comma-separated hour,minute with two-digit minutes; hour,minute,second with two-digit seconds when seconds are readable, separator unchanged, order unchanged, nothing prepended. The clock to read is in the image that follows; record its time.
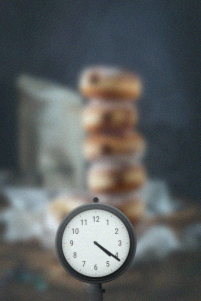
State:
4,21
